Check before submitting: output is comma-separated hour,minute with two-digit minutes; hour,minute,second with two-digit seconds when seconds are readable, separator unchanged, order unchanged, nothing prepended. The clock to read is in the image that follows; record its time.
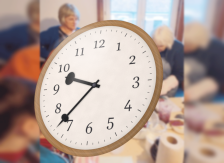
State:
9,37
